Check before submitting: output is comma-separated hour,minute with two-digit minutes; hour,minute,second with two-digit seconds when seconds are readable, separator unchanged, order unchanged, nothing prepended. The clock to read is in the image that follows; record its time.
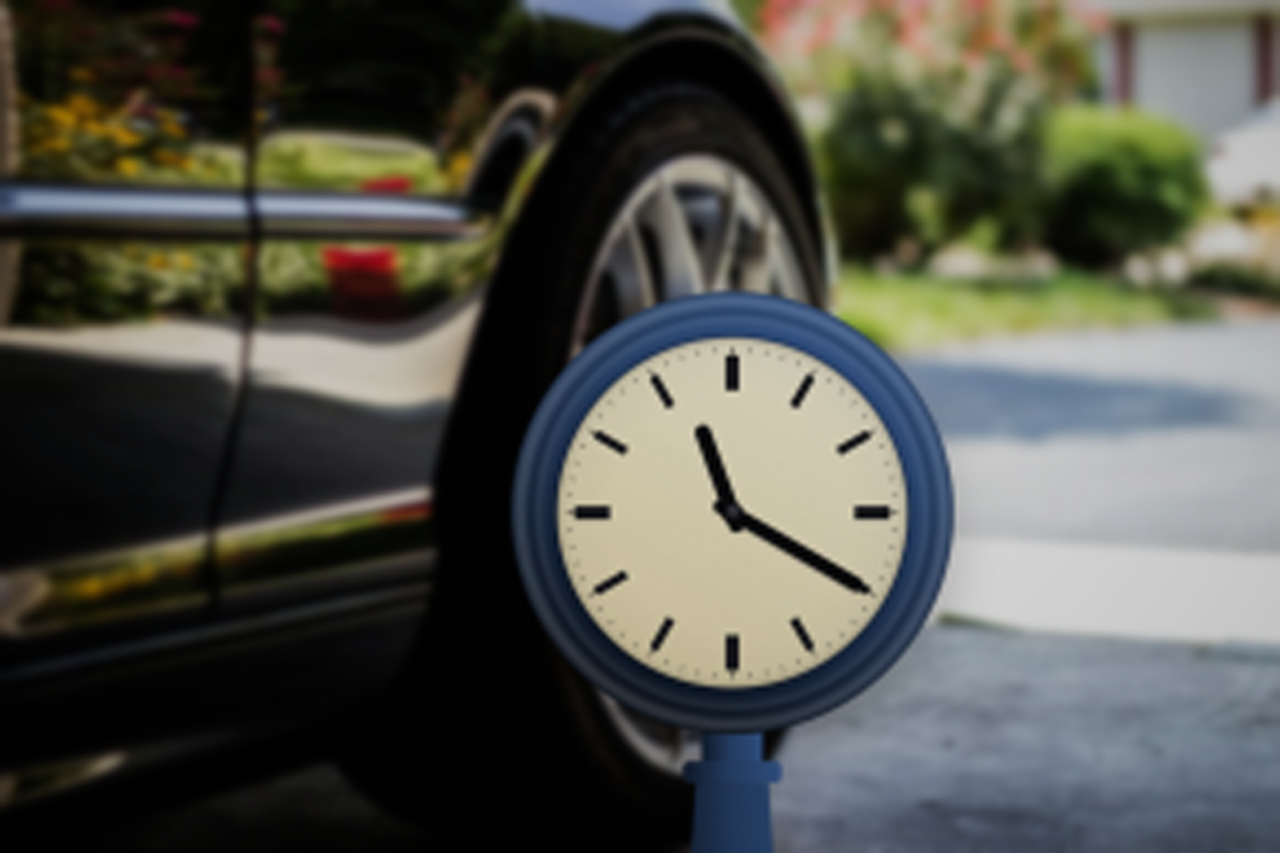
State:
11,20
